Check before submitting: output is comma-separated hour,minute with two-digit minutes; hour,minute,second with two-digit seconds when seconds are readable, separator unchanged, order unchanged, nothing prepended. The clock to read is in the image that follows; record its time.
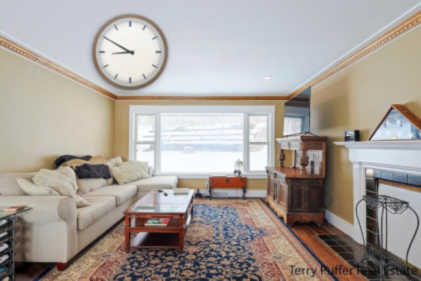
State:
8,50
